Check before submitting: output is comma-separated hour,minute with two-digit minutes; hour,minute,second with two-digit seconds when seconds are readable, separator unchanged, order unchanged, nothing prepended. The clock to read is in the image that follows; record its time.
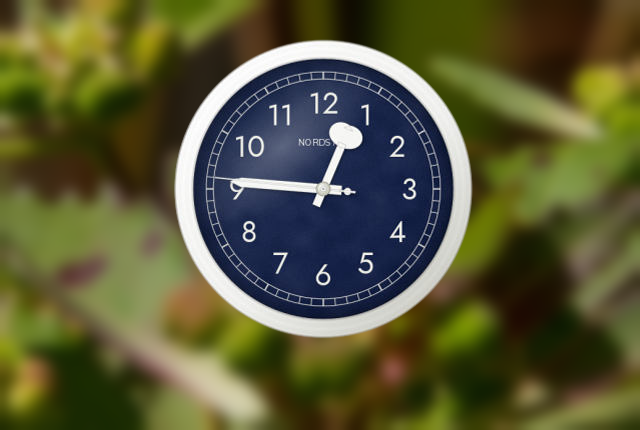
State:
12,45,46
